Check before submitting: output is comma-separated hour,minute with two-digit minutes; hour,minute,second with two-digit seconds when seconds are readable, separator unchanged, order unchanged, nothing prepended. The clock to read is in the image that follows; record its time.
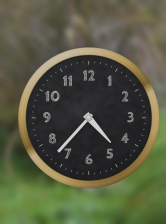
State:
4,37
